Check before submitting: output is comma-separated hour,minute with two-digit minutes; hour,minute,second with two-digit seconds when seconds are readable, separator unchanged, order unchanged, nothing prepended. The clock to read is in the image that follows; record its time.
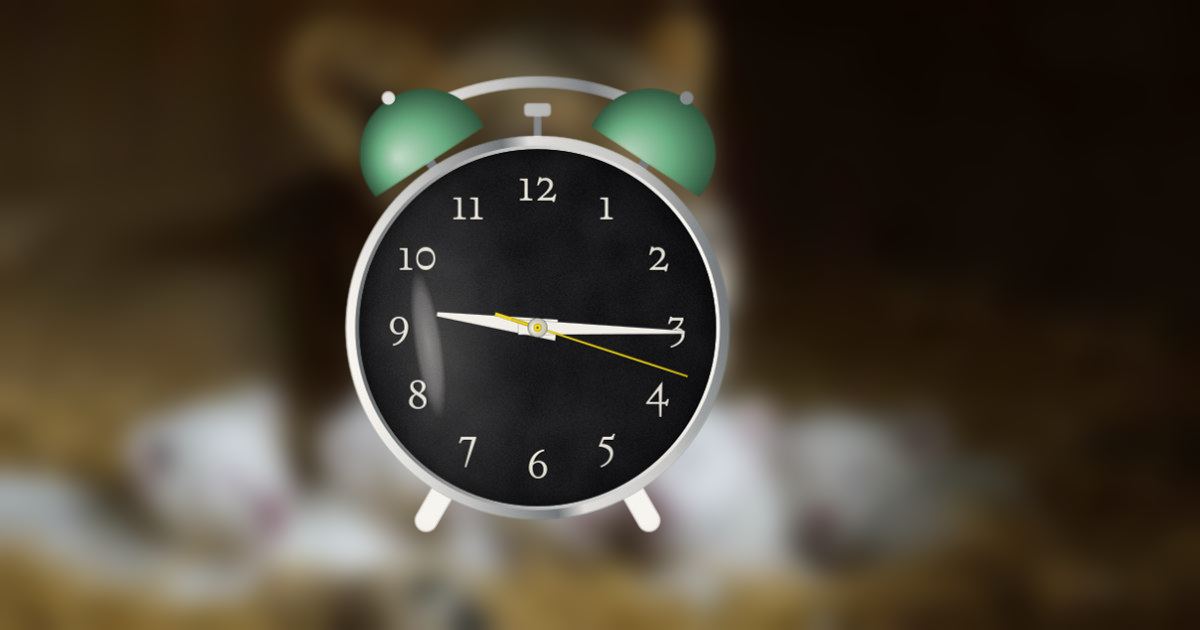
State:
9,15,18
